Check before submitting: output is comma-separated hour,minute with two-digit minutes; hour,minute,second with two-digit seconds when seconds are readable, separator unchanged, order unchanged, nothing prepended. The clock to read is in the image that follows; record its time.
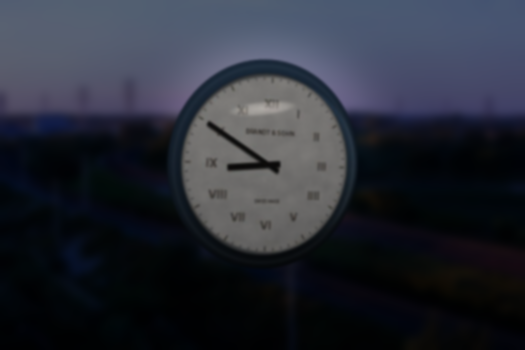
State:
8,50
